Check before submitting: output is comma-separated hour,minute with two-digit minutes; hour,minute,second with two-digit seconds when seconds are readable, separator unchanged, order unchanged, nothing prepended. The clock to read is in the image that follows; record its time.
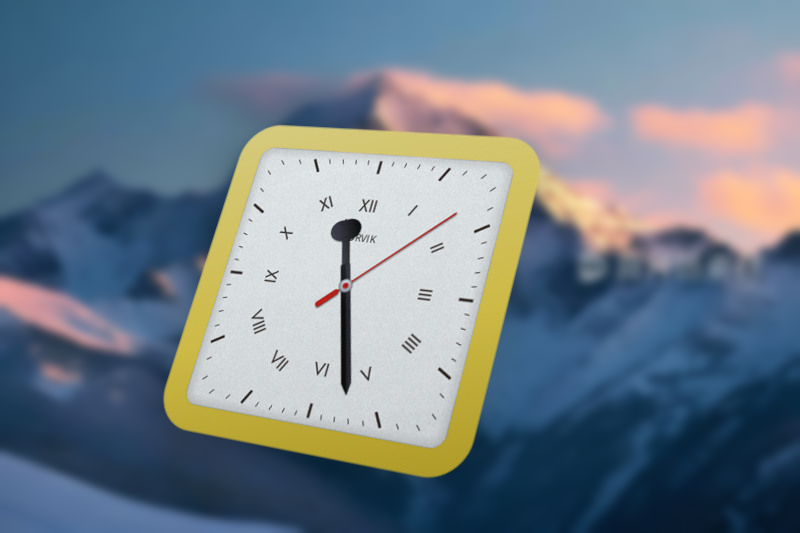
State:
11,27,08
